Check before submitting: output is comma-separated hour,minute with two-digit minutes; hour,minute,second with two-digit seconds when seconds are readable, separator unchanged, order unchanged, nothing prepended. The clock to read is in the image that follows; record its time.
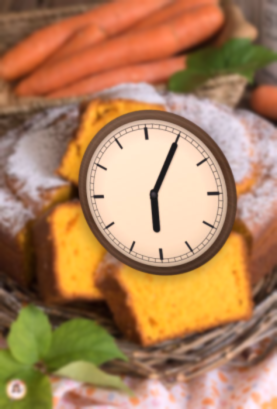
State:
6,05
